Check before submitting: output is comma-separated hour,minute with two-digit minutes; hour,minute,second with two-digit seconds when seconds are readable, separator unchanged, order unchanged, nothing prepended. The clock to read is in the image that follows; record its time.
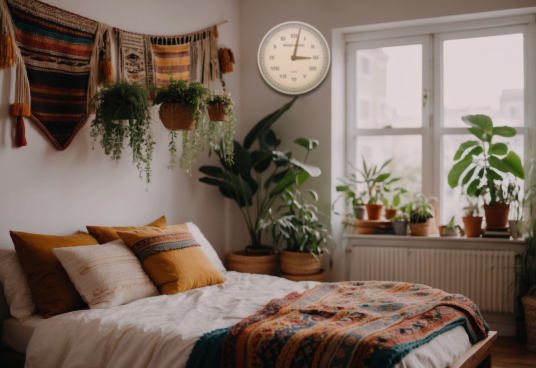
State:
3,02
